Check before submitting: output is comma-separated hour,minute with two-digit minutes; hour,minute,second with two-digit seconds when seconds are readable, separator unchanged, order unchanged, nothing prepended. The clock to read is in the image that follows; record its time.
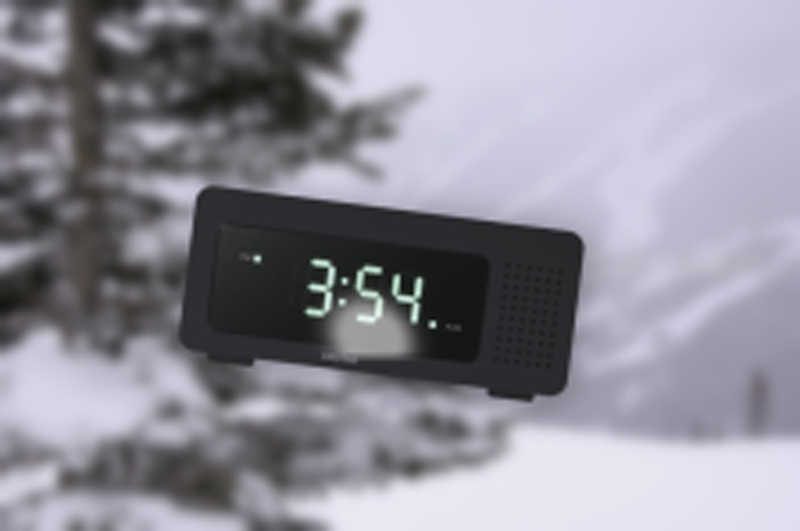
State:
3,54
